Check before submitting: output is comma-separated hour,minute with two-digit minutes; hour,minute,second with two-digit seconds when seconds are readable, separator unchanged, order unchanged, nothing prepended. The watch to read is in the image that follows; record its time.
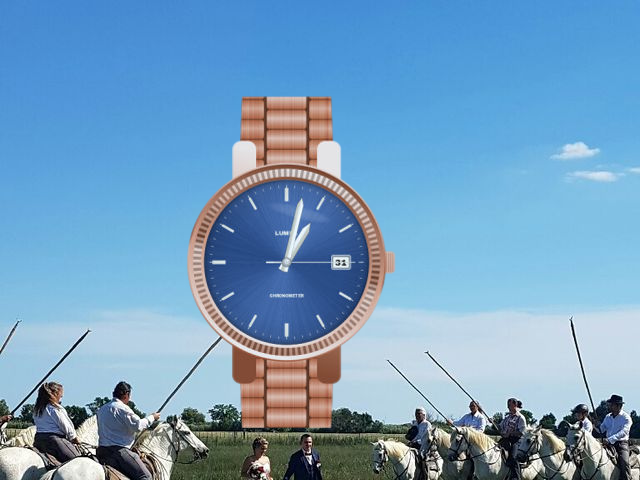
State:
1,02,15
